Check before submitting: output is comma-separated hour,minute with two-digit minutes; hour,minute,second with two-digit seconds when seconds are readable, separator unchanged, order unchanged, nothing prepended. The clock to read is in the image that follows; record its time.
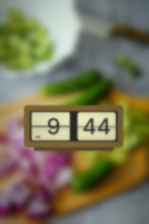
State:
9,44
